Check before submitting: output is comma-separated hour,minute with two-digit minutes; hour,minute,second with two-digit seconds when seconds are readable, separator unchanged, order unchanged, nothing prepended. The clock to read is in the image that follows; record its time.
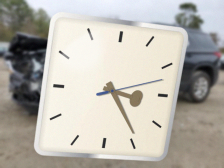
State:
3,24,12
